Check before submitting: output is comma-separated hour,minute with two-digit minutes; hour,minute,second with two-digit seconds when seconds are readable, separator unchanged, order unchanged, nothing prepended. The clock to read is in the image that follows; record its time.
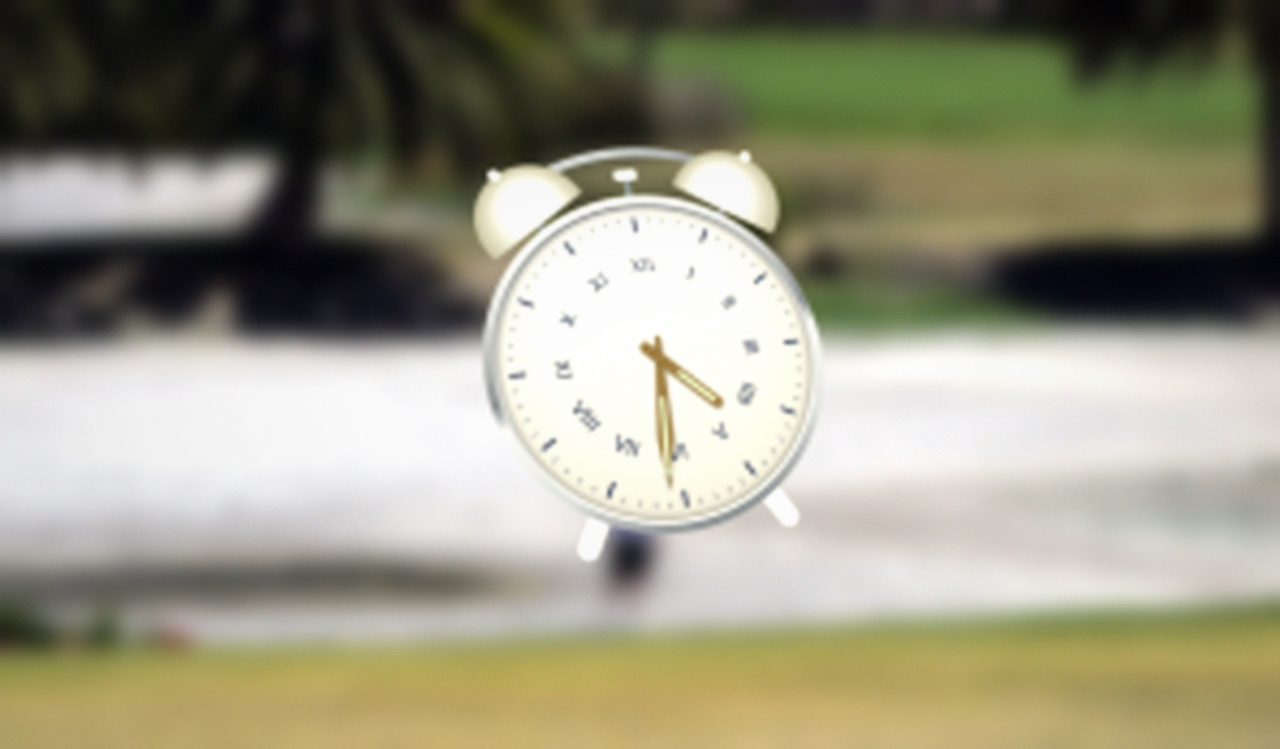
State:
4,31
